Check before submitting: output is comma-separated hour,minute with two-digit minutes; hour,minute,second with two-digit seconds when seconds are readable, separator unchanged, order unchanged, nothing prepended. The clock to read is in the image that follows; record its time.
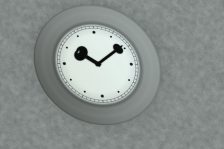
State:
10,09
